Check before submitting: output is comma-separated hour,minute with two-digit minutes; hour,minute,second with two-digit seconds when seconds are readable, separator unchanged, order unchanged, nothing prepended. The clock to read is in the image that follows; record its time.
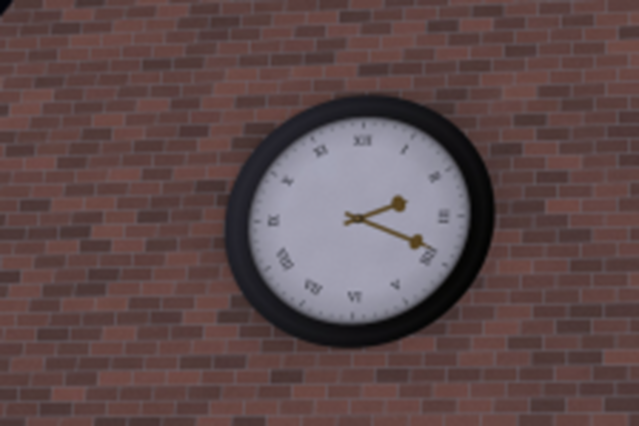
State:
2,19
